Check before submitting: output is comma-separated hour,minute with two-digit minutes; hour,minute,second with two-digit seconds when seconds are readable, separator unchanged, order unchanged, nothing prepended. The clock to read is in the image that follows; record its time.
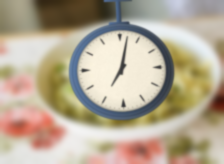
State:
7,02
